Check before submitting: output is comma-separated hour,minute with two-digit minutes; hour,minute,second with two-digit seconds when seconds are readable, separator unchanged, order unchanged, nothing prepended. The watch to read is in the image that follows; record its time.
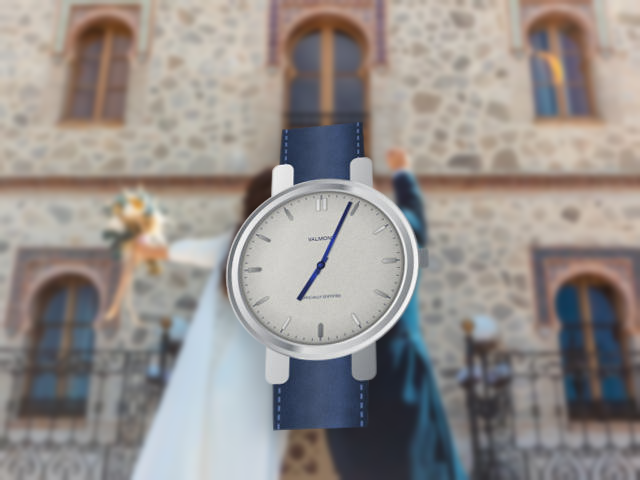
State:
7,04
